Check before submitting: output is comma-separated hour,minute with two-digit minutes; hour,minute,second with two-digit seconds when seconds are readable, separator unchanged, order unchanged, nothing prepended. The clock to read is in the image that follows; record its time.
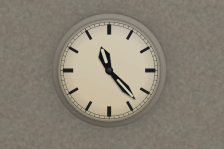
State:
11,23
